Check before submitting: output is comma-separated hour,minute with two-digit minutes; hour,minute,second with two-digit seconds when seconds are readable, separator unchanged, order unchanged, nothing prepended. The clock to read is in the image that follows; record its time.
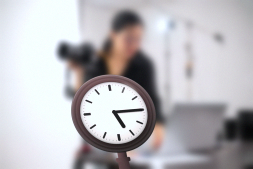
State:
5,15
